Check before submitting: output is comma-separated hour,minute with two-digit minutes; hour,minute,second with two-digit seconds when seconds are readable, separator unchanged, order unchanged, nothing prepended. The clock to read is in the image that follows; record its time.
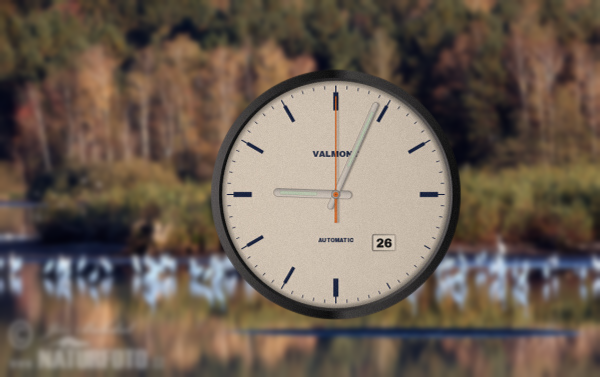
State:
9,04,00
